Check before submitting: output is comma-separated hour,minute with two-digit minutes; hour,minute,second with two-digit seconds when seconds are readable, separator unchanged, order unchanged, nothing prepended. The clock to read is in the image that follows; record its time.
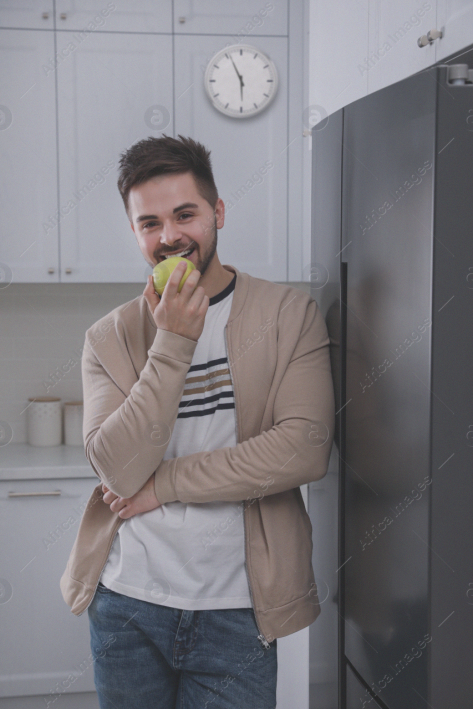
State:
5,56
